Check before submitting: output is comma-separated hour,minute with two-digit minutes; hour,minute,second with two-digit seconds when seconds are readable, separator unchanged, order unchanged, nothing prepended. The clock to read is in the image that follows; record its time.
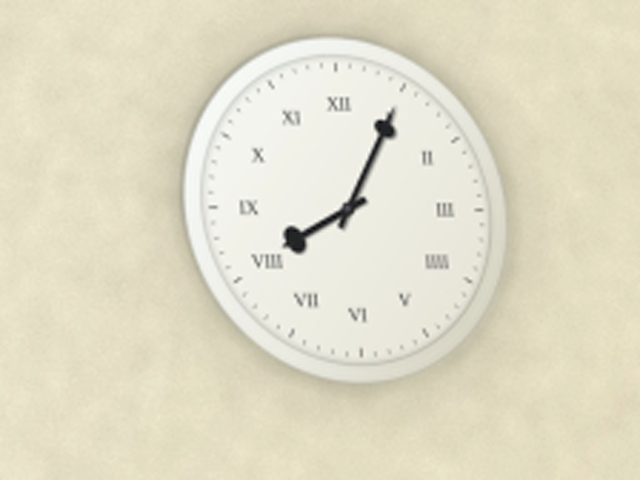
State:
8,05
